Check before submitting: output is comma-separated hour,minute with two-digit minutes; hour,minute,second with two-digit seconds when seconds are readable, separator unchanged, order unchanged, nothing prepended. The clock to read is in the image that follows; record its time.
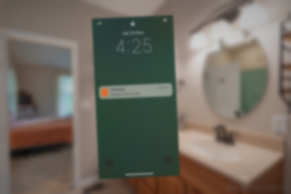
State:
4,25
